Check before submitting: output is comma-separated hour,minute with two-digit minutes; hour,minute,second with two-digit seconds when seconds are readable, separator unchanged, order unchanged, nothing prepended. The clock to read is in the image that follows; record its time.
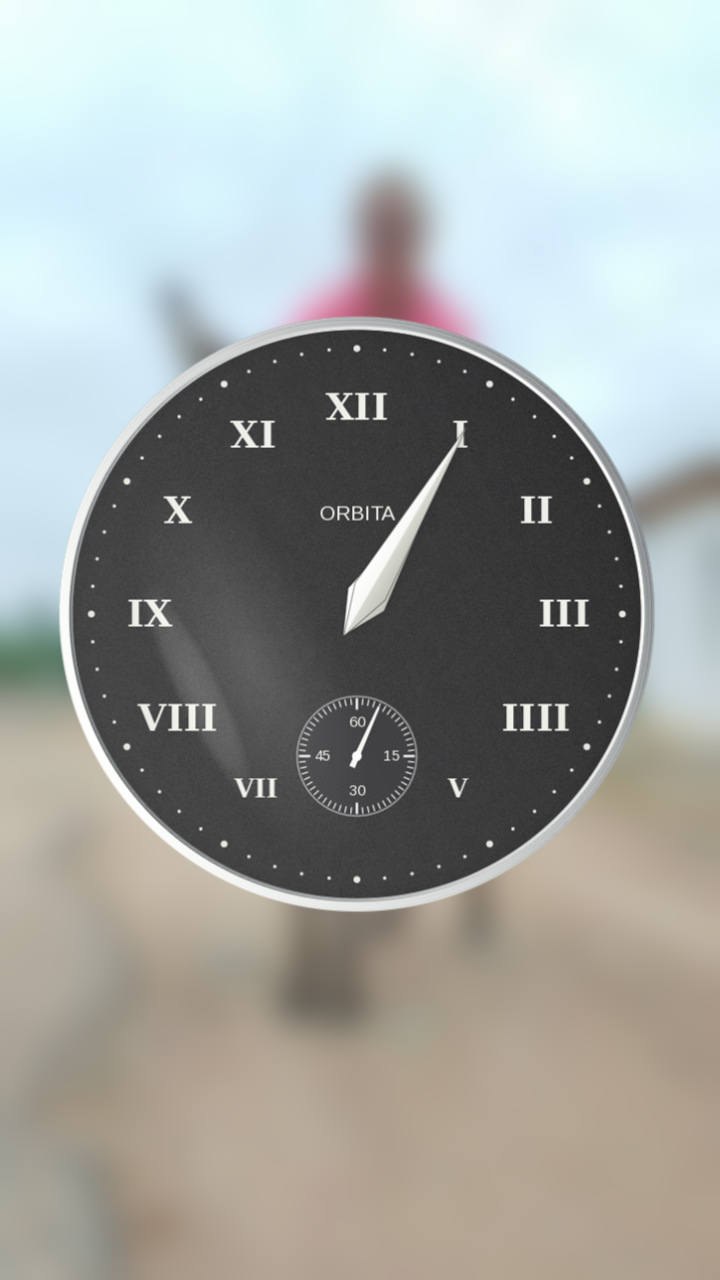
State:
1,05,04
